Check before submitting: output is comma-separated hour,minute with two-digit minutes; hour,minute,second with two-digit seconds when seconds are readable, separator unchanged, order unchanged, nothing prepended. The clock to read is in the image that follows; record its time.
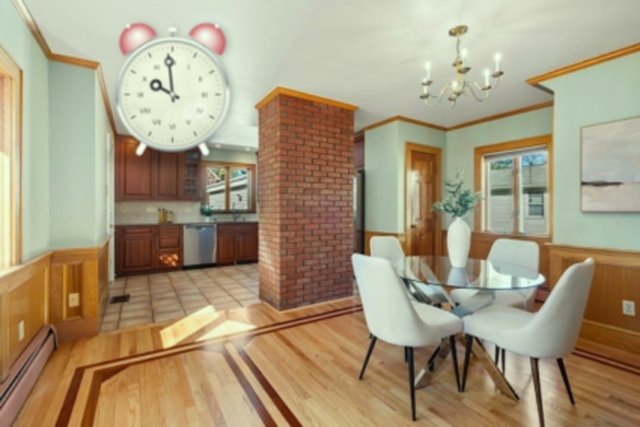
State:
9,59
